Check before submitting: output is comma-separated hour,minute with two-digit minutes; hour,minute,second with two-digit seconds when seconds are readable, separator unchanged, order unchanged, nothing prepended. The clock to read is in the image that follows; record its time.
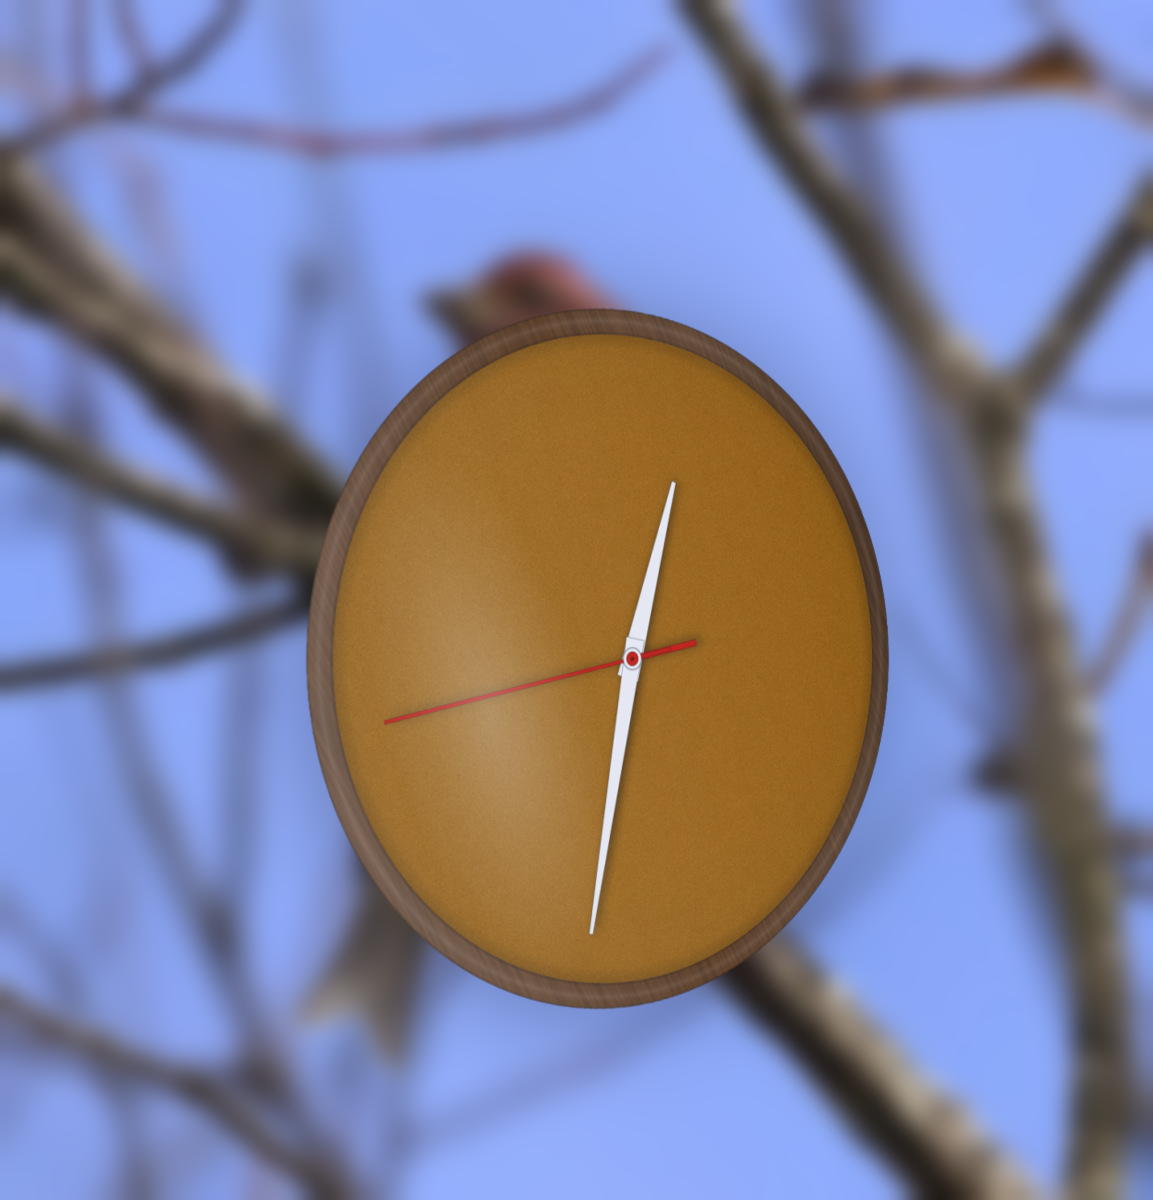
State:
12,31,43
